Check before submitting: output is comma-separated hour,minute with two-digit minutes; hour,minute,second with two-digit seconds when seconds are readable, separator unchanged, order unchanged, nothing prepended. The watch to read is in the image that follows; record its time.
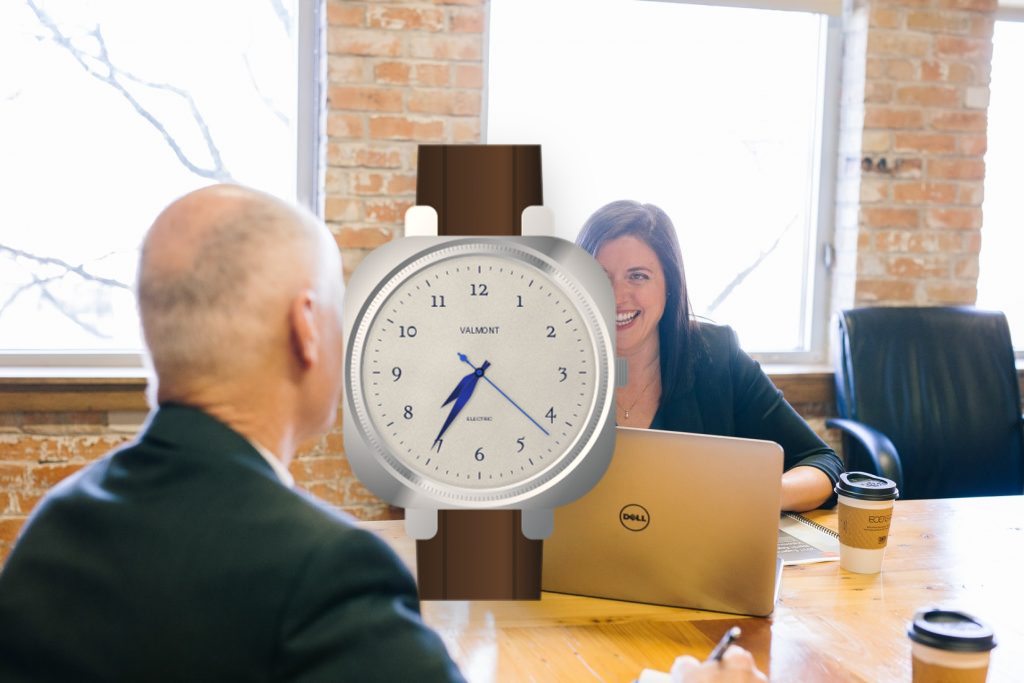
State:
7,35,22
